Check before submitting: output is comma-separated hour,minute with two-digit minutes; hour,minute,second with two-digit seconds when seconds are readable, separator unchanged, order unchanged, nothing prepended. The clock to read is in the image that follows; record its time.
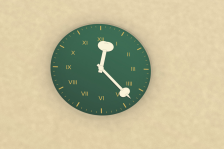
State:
12,23
